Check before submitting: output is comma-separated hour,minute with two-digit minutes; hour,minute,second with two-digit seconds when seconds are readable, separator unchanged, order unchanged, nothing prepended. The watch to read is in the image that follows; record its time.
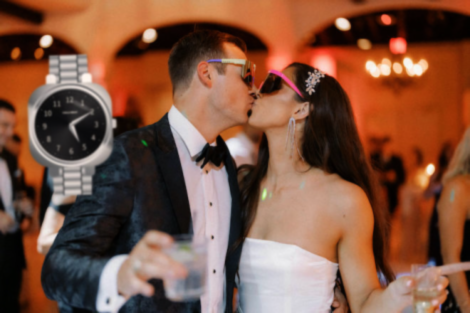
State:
5,10
